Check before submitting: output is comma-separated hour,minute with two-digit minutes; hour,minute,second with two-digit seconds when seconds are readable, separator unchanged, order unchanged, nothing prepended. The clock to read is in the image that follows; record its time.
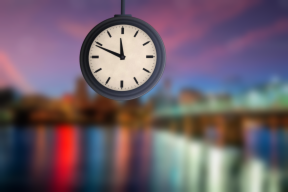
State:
11,49
